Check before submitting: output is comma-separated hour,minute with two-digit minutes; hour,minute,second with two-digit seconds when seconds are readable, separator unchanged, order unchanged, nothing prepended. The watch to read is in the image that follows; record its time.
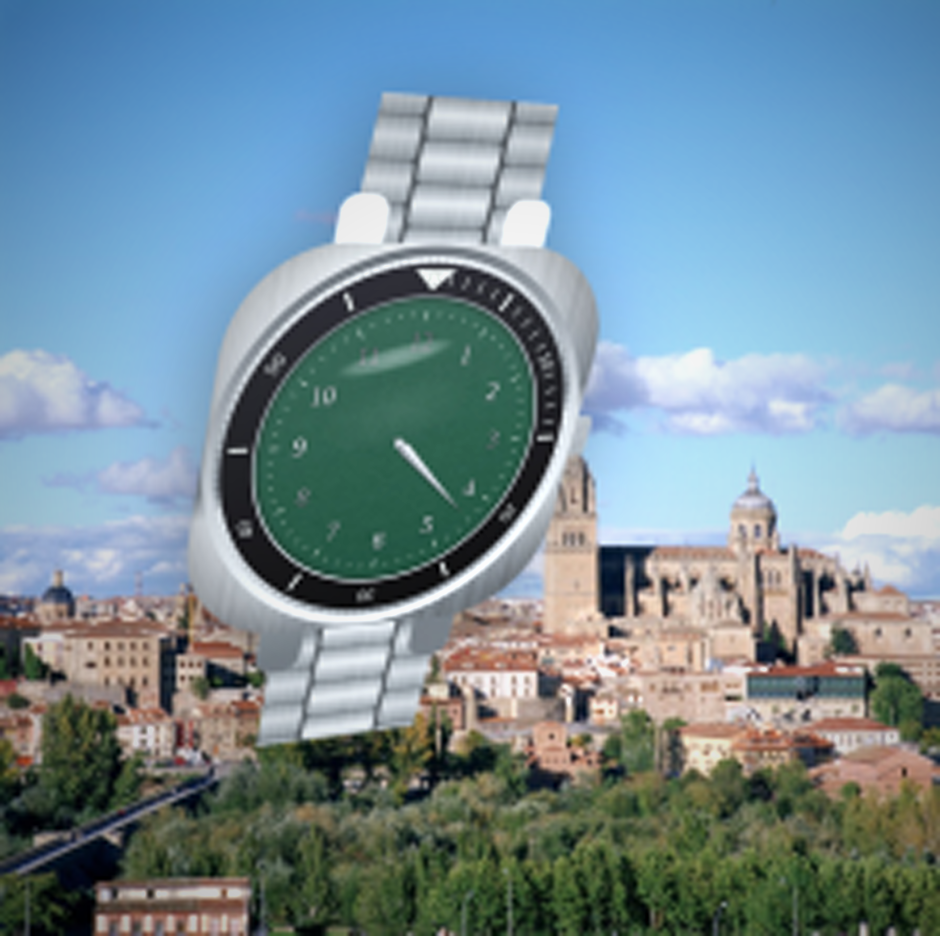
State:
4,22
